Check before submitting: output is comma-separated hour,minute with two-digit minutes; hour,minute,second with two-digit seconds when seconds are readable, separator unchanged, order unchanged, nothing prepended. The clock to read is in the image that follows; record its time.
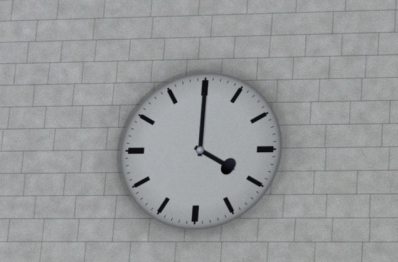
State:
4,00
